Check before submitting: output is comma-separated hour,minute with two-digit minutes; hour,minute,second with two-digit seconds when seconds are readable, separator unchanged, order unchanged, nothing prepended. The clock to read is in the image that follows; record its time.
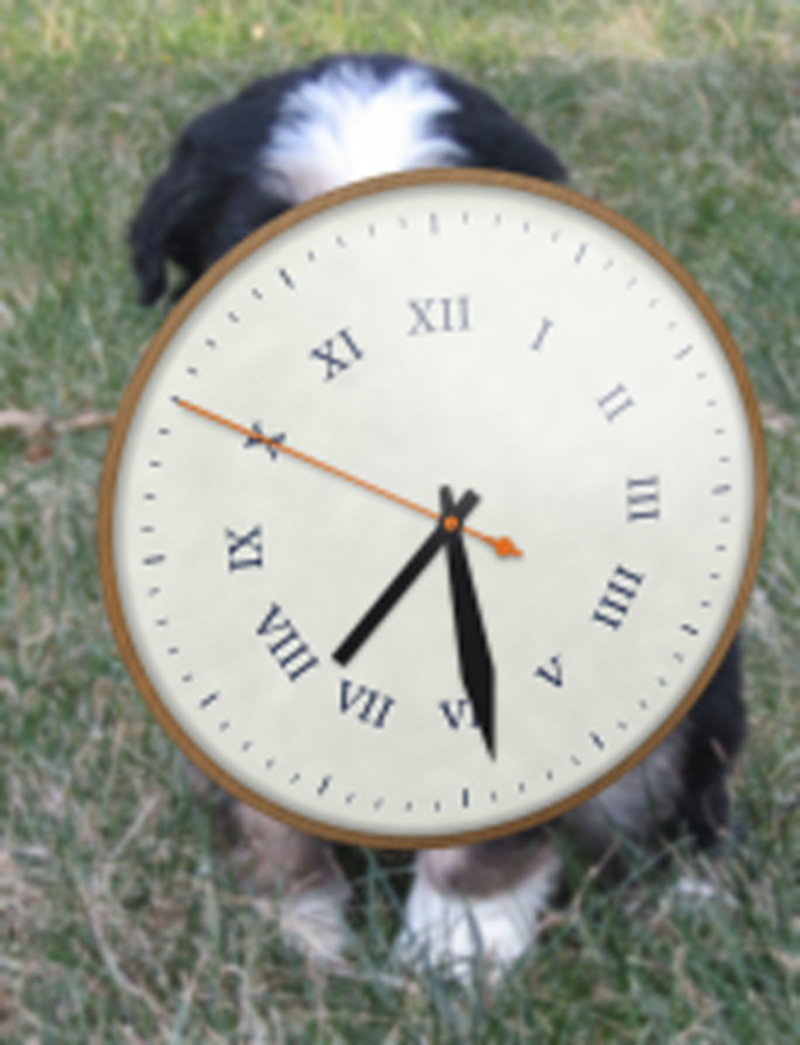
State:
7,28,50
